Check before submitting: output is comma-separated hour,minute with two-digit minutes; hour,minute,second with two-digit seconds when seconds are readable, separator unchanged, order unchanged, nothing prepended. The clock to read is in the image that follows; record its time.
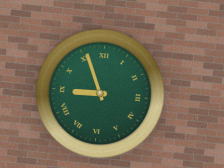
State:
8,56
